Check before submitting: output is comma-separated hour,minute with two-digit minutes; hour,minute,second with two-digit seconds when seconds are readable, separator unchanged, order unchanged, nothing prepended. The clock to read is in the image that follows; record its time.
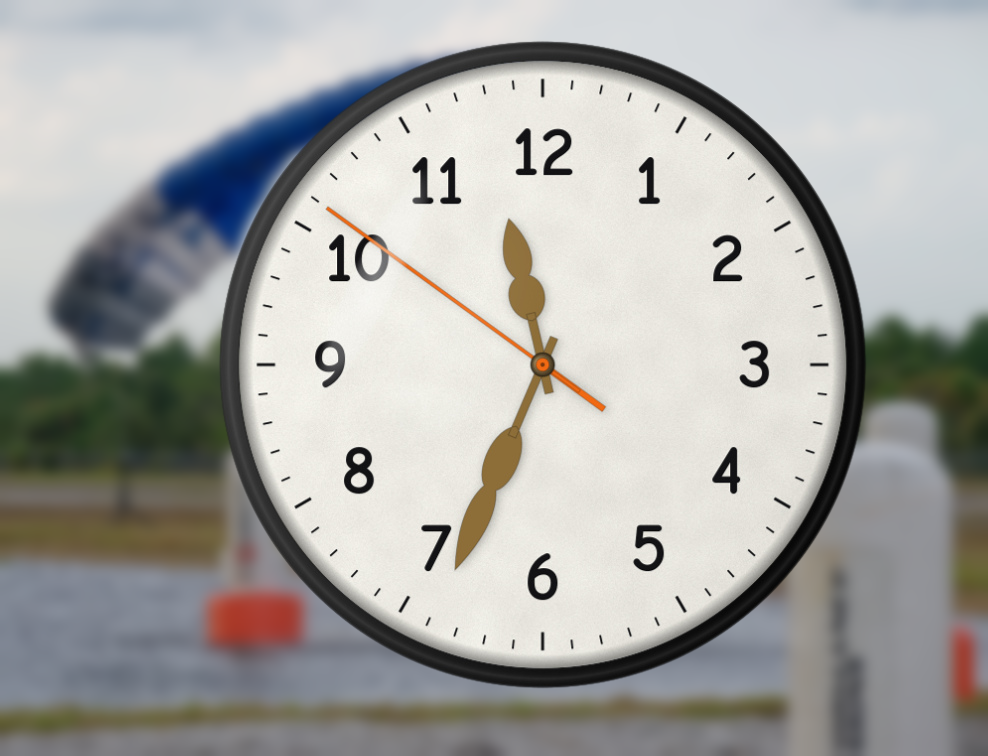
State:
11,33,51
